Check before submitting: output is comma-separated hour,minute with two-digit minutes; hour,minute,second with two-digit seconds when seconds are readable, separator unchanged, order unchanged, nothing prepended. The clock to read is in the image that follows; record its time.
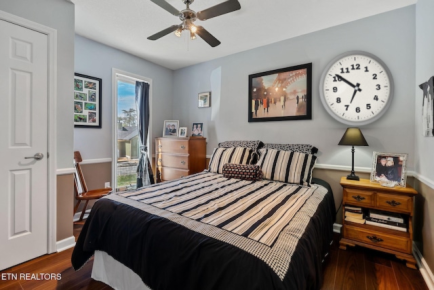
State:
6,51
